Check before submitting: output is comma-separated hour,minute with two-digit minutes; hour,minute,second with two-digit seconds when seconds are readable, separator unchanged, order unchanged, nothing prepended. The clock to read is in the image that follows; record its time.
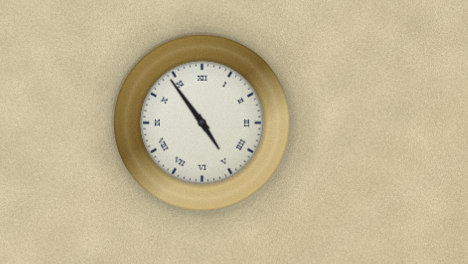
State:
4,54
